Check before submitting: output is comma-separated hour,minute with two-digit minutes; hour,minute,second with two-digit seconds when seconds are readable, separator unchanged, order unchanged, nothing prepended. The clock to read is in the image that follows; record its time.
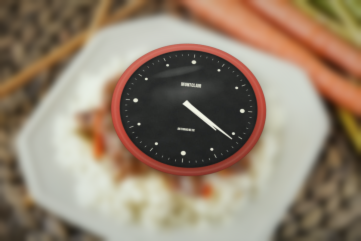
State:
4,21
